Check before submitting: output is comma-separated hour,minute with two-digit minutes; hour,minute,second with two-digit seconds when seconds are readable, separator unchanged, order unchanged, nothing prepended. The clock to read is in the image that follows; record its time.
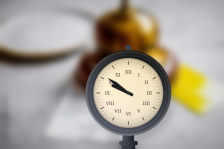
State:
9,51
